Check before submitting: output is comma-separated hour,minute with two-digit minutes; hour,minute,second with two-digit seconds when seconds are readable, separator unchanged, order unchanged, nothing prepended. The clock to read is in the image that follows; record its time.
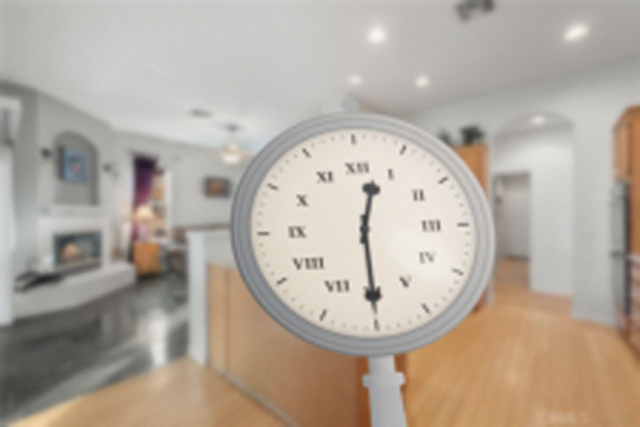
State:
12,30
